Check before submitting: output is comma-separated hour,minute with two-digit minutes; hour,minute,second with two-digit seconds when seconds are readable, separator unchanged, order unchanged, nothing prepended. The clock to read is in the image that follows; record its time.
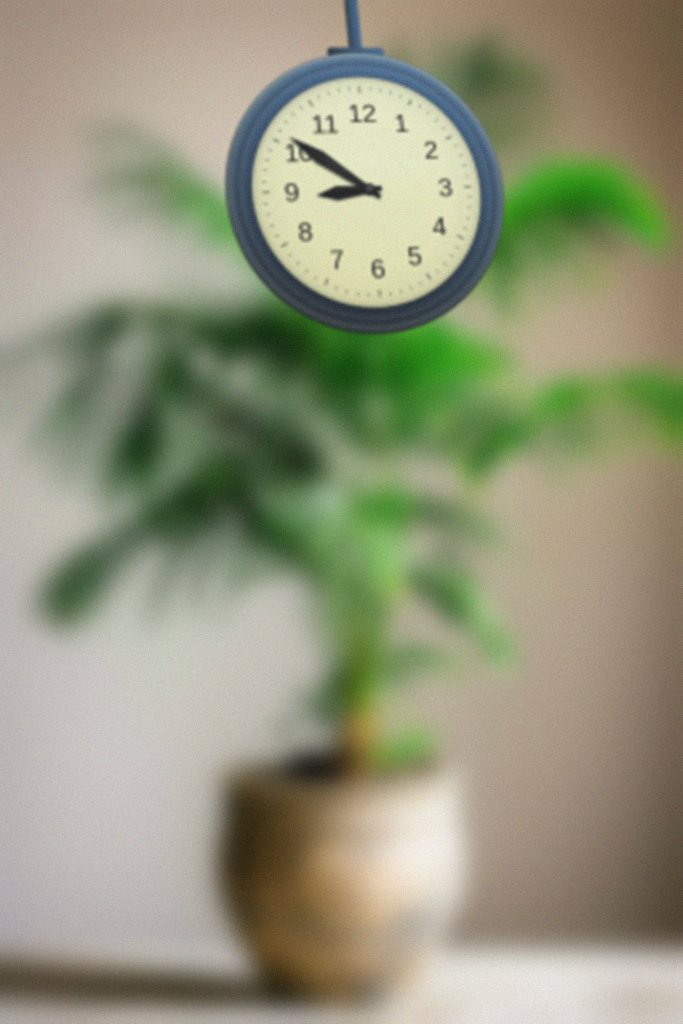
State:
8,51
